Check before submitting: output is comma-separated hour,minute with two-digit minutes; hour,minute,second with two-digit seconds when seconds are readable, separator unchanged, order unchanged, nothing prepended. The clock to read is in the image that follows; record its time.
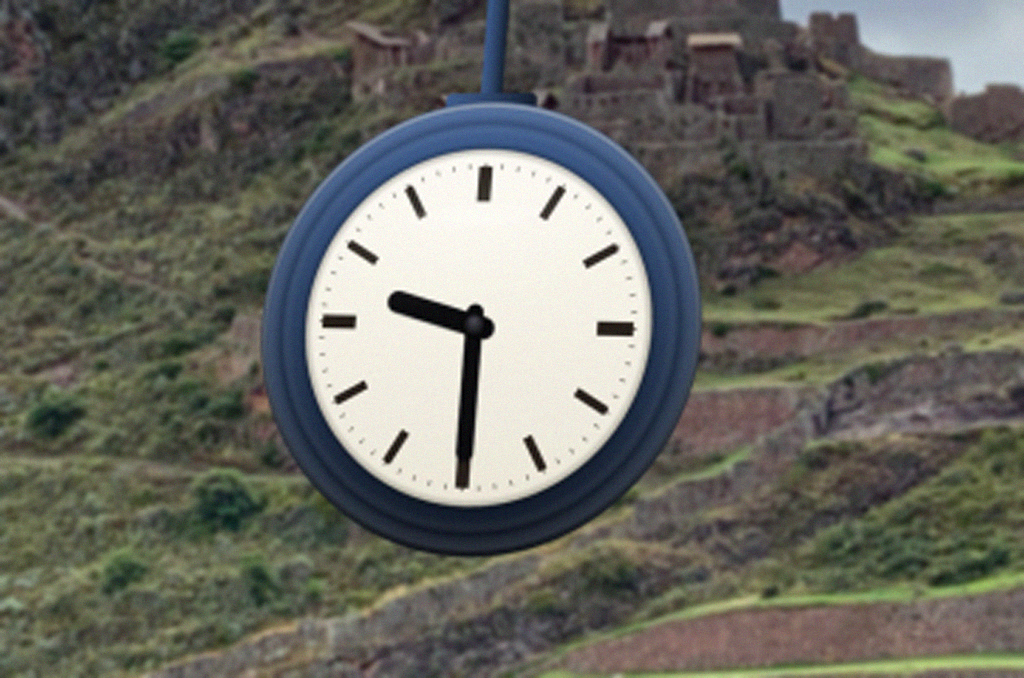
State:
9,30
